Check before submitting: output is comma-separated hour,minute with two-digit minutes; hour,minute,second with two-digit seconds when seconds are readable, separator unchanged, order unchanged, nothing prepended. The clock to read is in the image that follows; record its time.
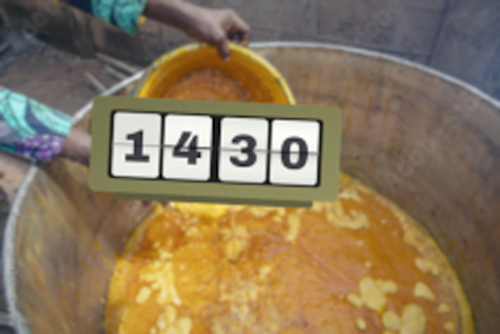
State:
14,30
